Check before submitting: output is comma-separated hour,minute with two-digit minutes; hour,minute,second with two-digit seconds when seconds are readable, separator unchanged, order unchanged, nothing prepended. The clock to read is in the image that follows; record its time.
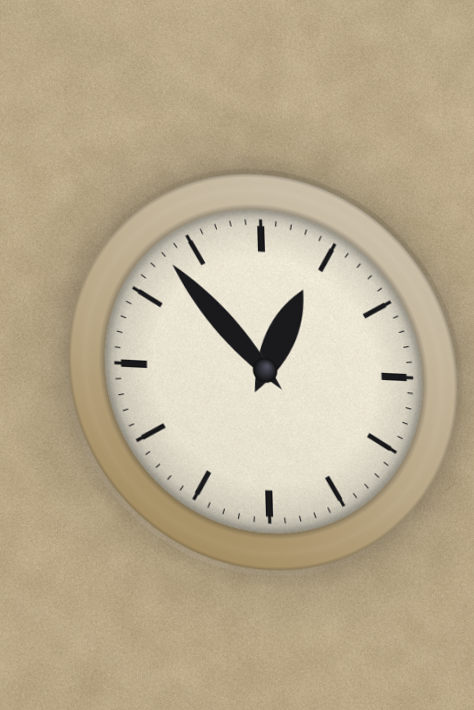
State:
12,53
